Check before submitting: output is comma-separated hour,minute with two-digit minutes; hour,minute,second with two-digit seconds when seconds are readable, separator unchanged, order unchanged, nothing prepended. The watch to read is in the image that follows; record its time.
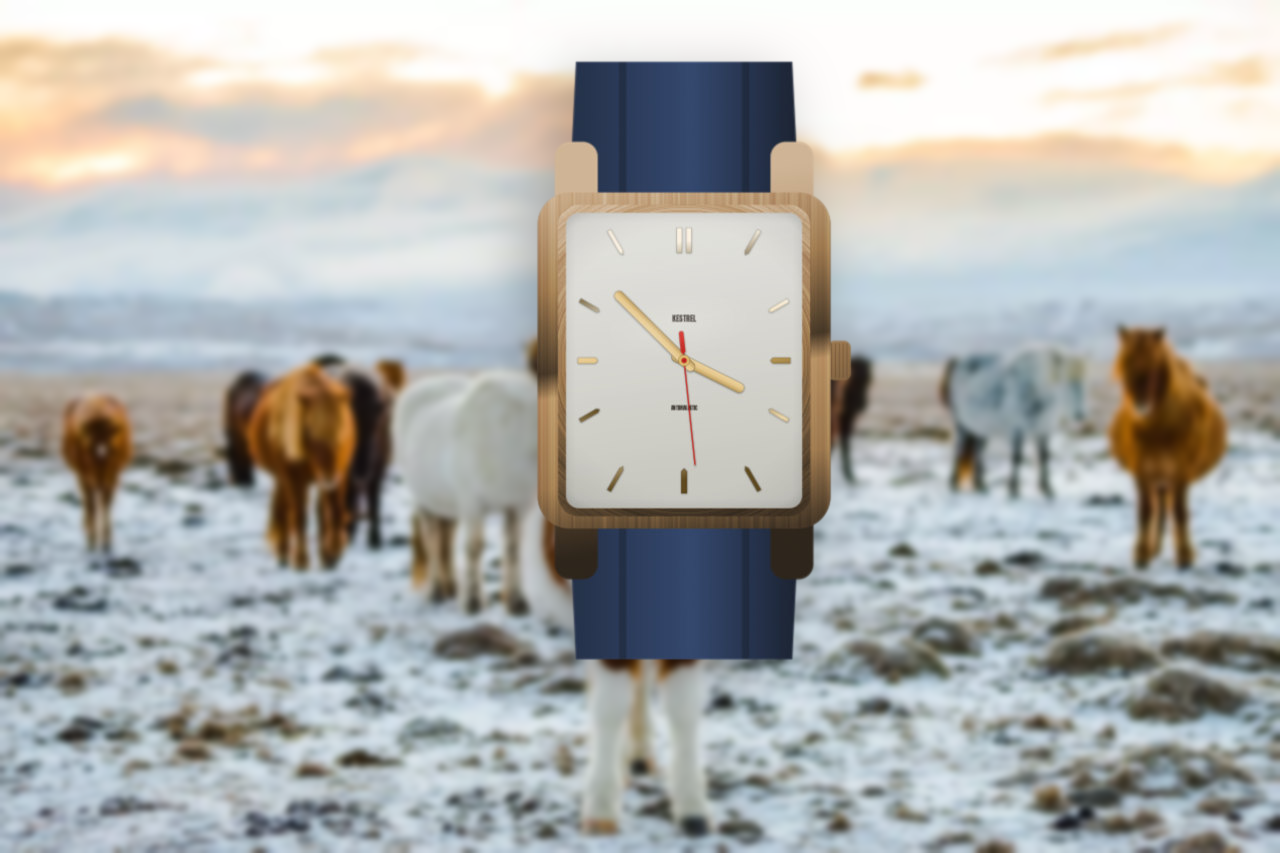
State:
3,52,29
